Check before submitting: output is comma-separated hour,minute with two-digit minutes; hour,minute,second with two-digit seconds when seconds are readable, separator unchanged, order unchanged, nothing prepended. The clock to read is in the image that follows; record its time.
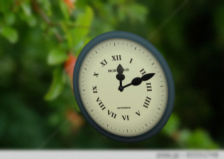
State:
12,12
